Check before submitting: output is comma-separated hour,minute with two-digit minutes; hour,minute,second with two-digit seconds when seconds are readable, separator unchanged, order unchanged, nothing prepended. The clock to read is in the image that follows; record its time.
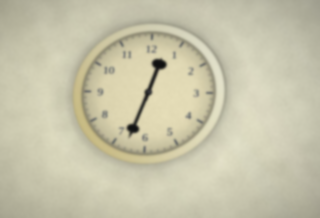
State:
12,33
